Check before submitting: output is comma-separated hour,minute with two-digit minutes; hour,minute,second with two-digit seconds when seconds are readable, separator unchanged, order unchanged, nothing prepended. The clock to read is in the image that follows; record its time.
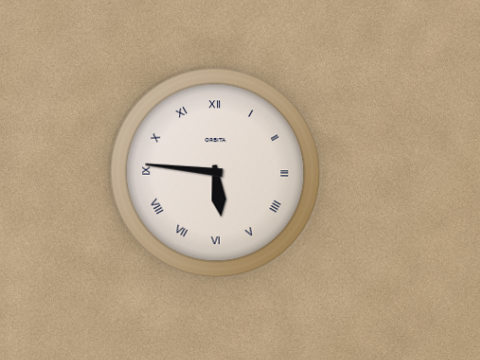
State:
5,46
